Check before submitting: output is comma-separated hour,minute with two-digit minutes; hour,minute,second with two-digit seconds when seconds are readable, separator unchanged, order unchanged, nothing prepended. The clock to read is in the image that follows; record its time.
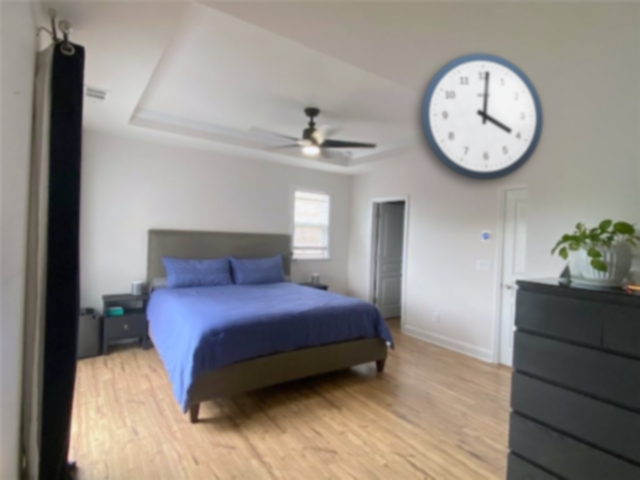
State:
4,01
